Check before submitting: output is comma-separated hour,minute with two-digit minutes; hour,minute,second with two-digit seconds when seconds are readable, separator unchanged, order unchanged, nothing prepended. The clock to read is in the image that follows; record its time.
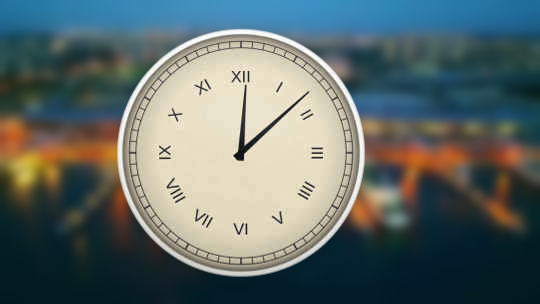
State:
12,08
